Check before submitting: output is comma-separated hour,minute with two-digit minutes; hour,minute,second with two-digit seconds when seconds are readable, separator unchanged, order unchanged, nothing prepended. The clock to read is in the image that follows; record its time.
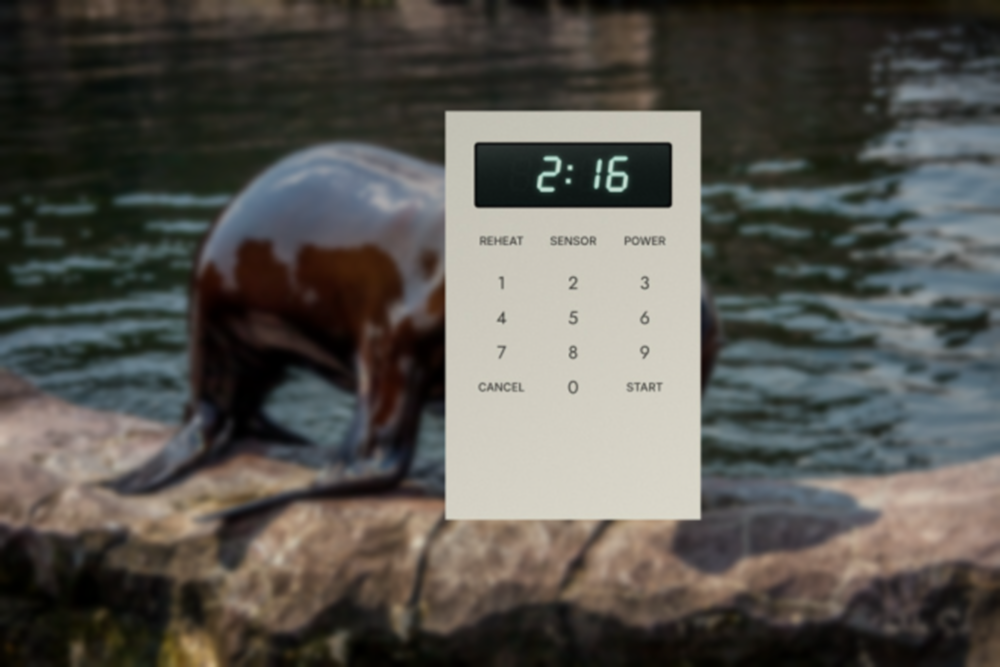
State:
2,16
